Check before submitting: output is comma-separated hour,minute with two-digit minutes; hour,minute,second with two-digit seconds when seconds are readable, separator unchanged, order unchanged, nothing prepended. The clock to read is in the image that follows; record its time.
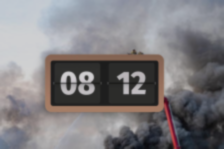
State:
8,12
